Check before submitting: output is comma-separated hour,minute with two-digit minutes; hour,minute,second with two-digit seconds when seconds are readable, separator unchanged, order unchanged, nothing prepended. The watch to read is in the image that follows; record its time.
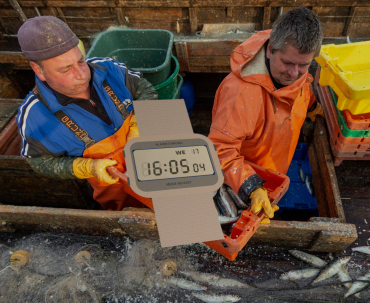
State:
16,05,04
